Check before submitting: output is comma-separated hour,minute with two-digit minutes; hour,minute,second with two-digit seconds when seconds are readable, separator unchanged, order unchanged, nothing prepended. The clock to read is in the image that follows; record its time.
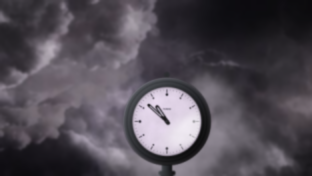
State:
10,52
